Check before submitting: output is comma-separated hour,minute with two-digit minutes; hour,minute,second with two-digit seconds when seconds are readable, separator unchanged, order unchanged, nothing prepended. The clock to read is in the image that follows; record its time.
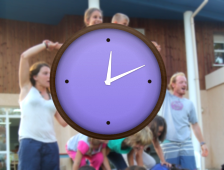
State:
12,11
